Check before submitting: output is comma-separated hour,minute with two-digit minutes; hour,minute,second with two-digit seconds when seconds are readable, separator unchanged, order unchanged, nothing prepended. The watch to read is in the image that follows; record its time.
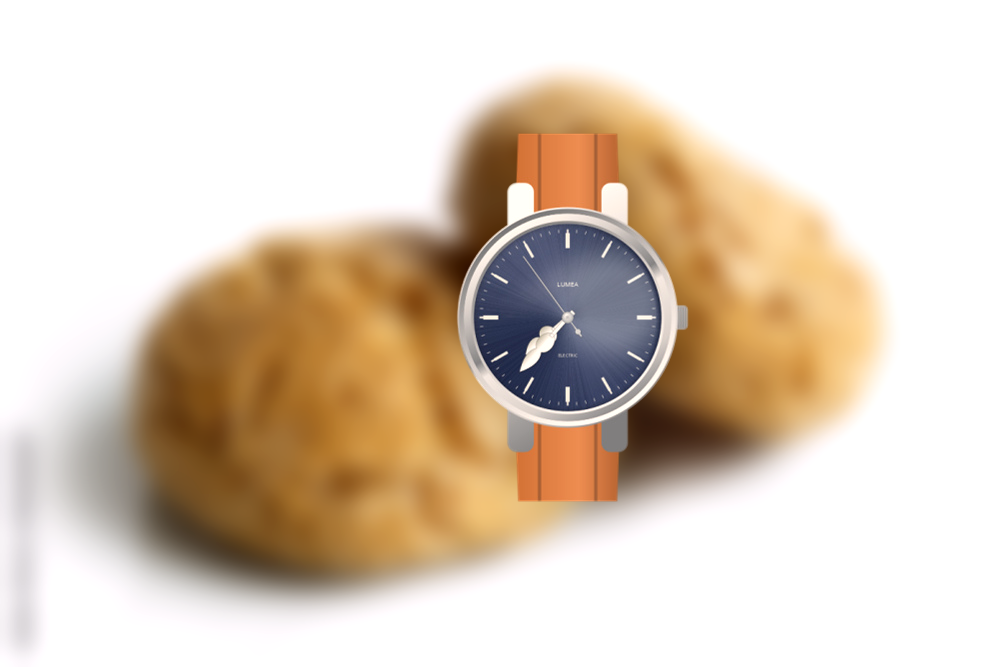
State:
7,36,54
